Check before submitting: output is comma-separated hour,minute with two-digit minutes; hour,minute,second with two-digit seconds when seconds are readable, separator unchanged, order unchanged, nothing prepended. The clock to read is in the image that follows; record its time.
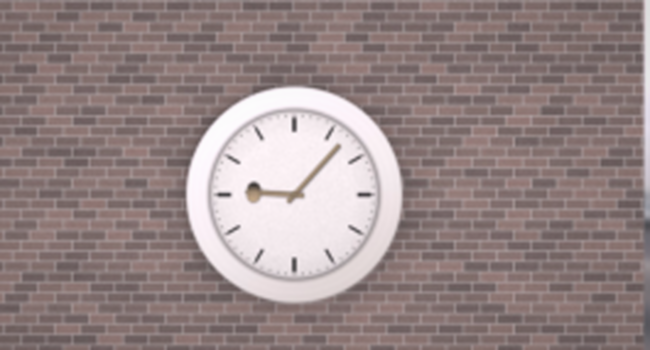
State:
9,07
